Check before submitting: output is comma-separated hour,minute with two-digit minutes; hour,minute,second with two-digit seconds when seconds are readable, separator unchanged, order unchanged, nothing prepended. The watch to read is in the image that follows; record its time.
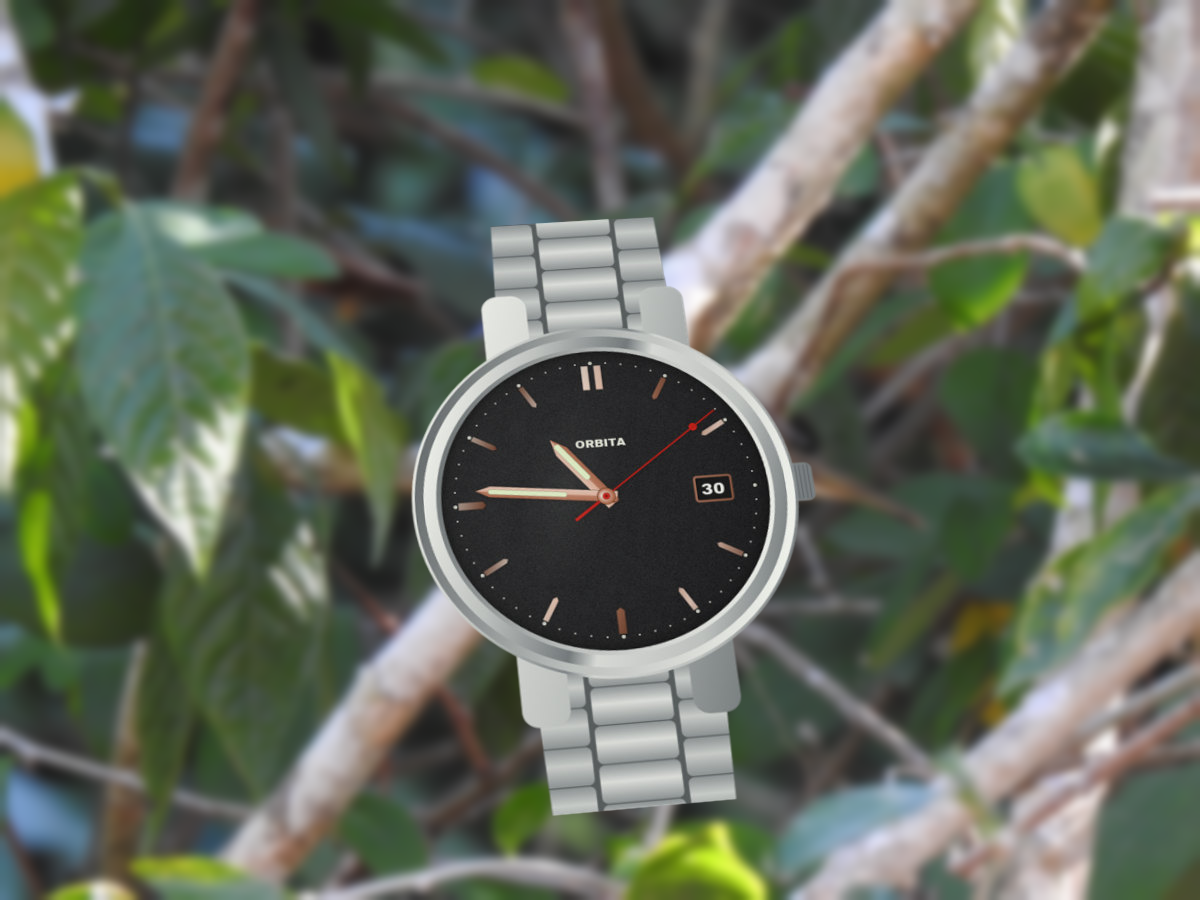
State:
10,46,09
